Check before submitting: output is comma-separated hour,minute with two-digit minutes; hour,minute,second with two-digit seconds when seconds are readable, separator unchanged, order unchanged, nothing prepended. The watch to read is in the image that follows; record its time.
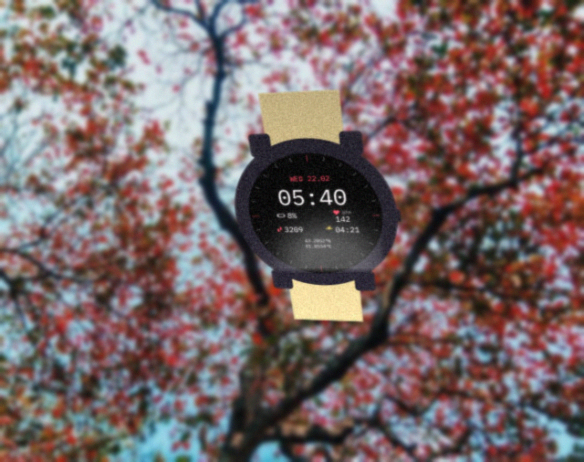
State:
5,40
